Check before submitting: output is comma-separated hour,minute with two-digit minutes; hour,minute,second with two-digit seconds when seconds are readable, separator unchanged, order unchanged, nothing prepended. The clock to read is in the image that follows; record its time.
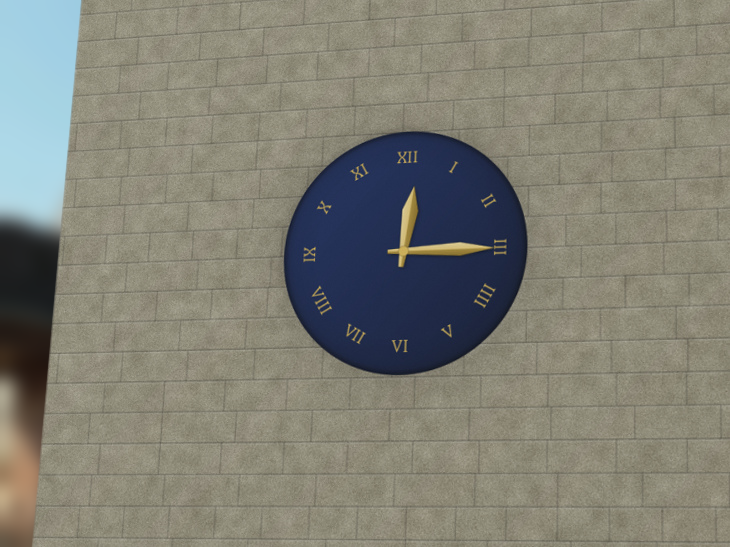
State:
12,15
